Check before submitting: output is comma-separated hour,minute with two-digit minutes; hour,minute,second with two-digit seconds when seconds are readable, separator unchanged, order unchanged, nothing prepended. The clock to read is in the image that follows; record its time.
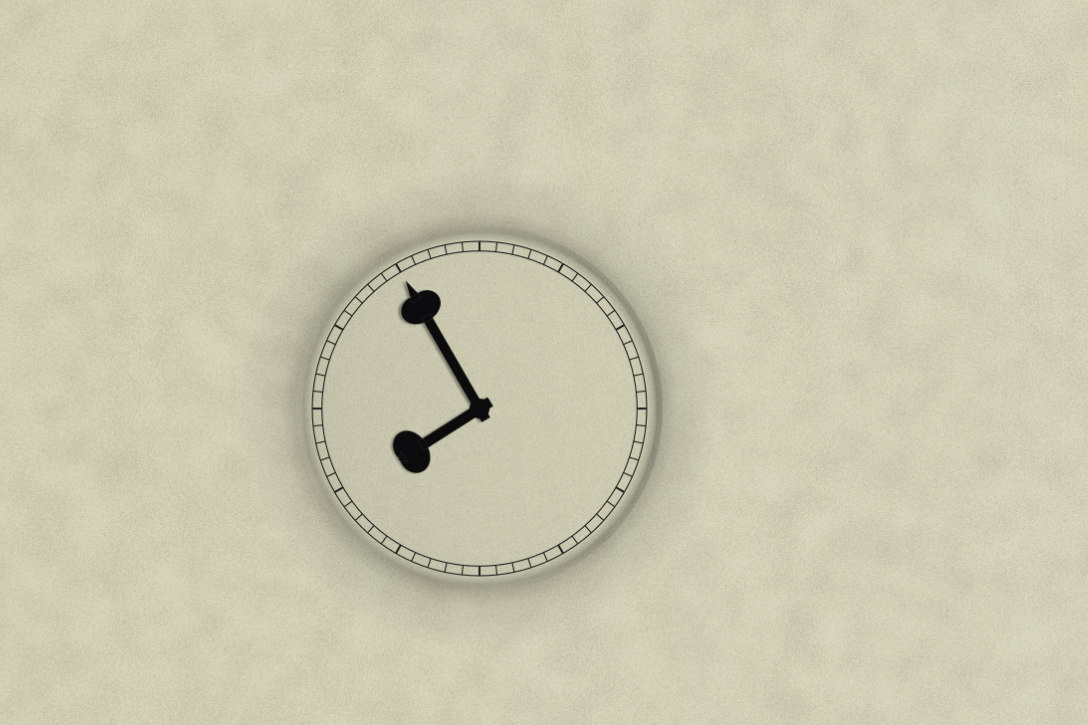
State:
7,55
